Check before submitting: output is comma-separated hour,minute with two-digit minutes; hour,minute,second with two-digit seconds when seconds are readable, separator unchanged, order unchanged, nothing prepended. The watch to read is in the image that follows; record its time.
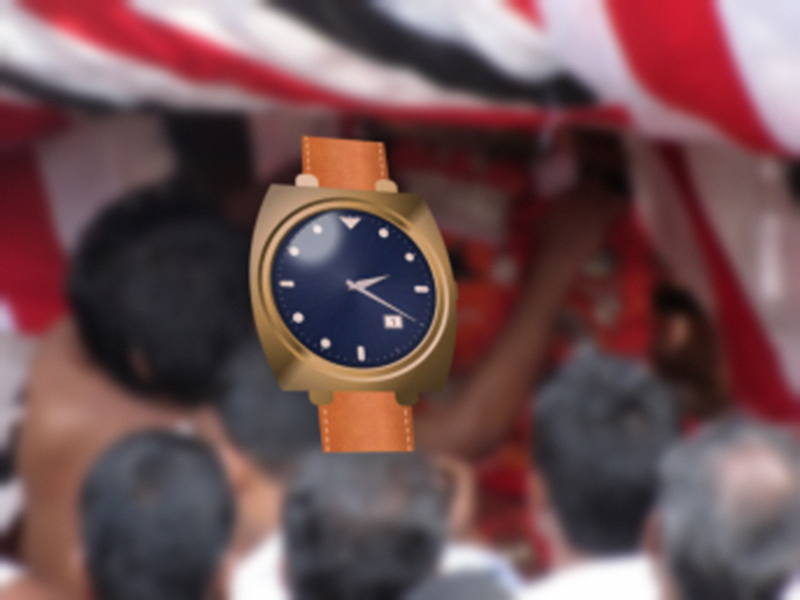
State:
2,20
